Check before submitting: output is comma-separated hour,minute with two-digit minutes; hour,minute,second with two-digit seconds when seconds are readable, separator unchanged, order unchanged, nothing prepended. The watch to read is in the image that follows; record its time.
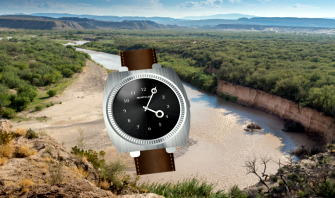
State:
4,05
